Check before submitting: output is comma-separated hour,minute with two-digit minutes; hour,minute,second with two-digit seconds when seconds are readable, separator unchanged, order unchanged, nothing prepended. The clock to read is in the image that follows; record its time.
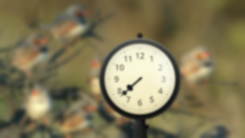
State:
7,38
